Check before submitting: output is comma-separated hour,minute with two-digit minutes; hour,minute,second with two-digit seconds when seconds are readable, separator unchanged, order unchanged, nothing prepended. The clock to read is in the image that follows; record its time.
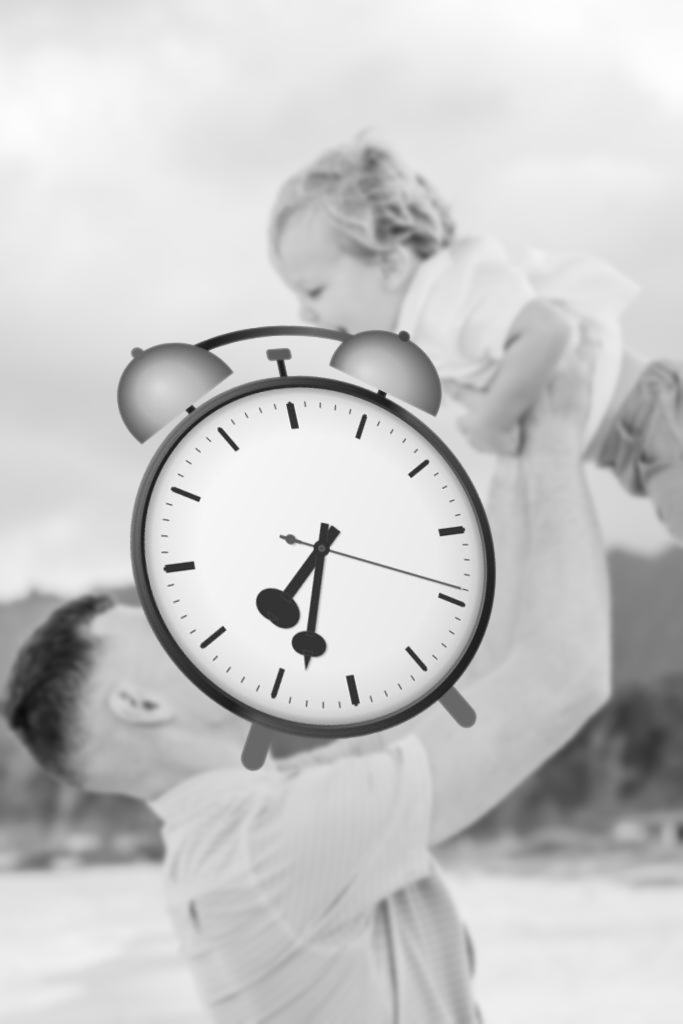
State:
7,33,19
